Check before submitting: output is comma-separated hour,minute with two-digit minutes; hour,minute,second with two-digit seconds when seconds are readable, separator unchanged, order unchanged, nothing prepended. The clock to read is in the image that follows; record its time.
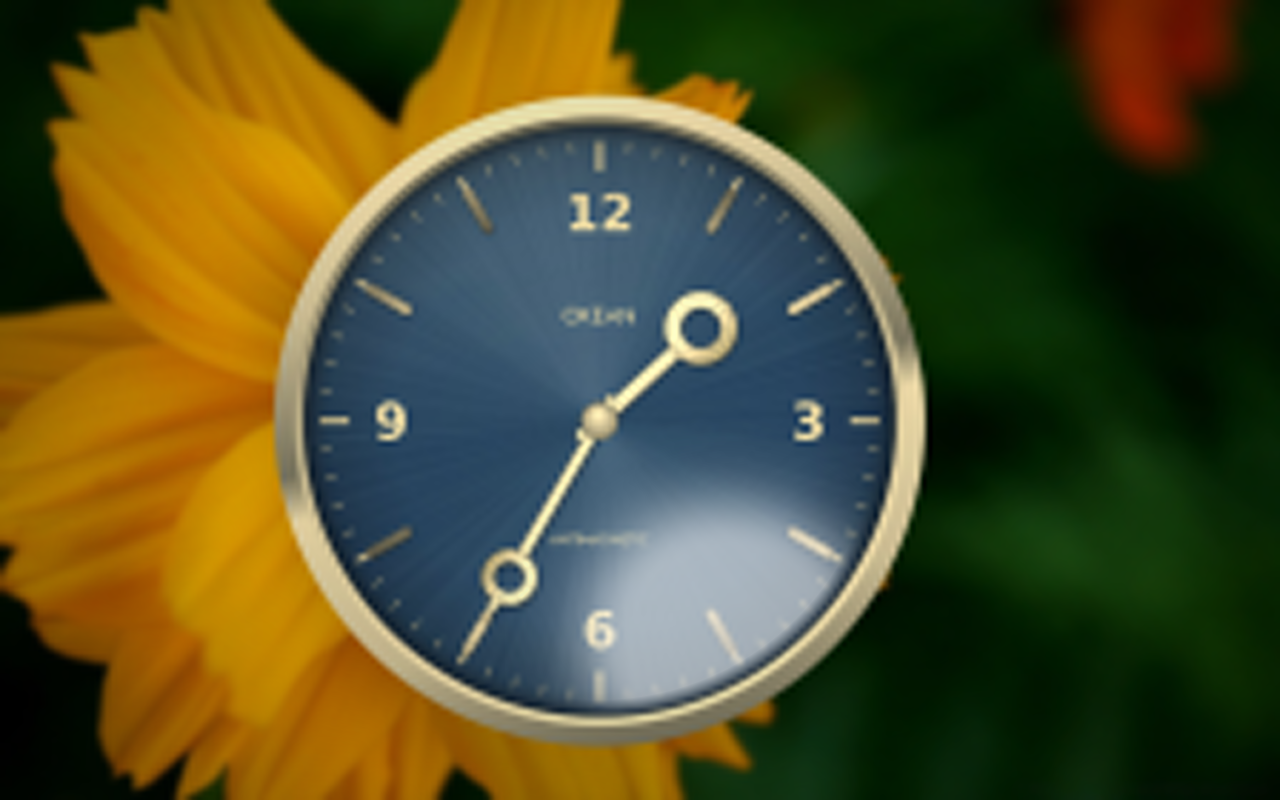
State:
1,35
